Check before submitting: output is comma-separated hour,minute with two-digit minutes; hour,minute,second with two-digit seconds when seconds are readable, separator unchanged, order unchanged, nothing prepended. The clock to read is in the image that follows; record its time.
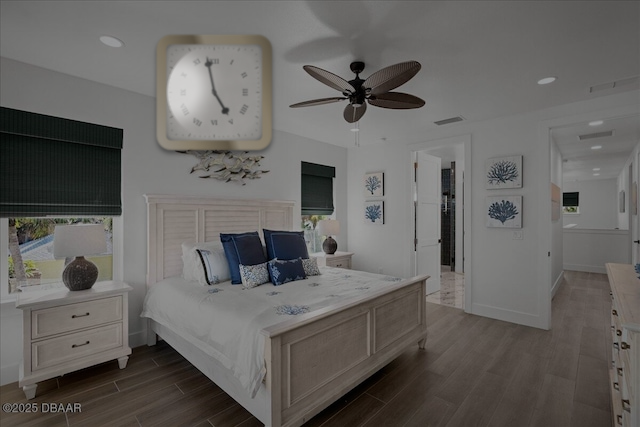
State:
4,58
